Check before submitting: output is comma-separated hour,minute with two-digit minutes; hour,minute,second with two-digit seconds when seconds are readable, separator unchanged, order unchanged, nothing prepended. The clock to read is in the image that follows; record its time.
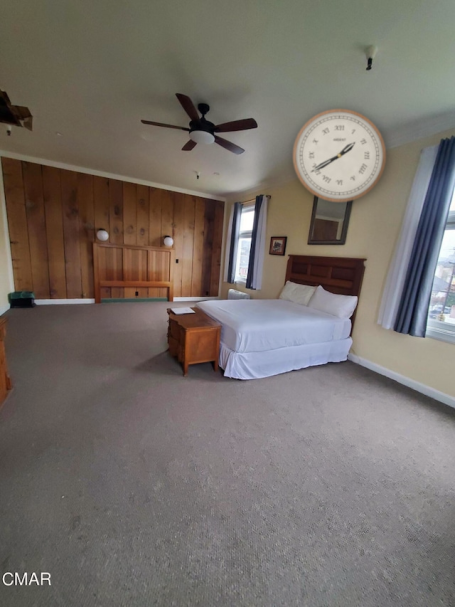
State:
1,40
